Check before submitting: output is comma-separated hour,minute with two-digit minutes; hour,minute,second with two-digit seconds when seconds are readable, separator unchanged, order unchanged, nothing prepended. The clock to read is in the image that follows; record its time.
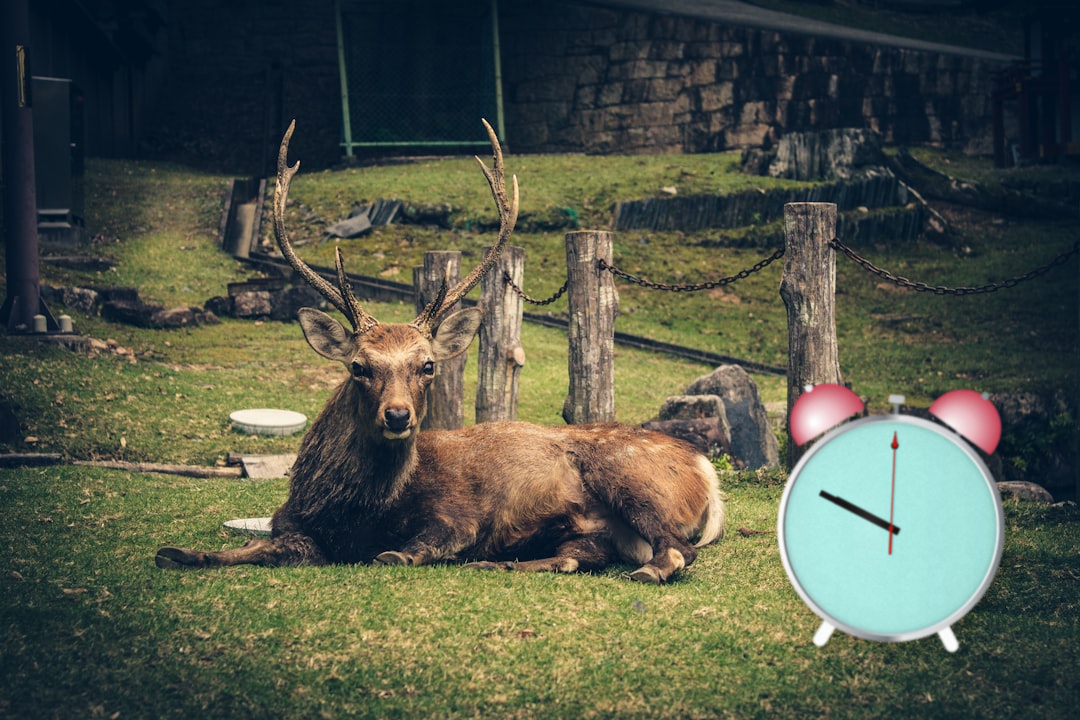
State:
9,49,00
